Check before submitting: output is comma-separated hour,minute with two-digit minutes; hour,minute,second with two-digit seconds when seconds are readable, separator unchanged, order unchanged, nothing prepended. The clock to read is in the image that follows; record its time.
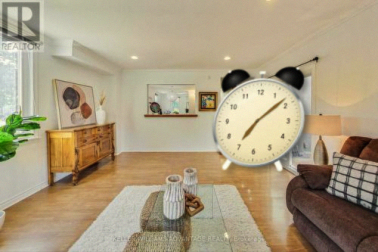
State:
7,08
